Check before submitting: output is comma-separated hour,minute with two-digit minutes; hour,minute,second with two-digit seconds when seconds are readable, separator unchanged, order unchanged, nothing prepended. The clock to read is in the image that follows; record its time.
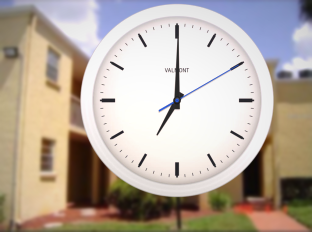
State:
7,00,10
